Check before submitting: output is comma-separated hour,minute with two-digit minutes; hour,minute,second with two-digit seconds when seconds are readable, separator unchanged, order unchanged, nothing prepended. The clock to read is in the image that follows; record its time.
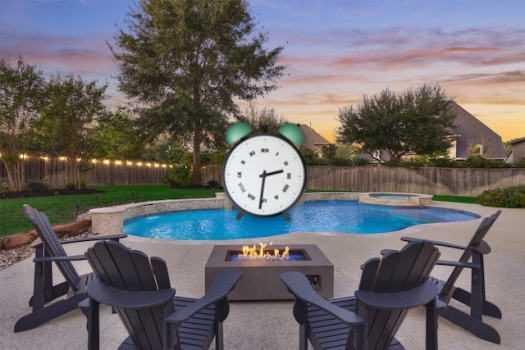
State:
2,31
